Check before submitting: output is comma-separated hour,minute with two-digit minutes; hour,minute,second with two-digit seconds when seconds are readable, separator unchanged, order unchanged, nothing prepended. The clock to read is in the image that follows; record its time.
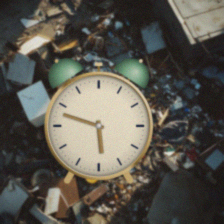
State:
5,48
